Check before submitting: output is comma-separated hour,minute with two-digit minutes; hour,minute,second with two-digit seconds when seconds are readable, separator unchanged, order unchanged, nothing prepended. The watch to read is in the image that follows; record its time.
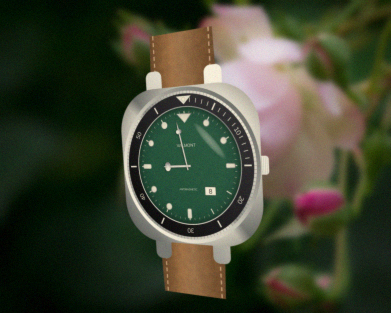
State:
8,58
